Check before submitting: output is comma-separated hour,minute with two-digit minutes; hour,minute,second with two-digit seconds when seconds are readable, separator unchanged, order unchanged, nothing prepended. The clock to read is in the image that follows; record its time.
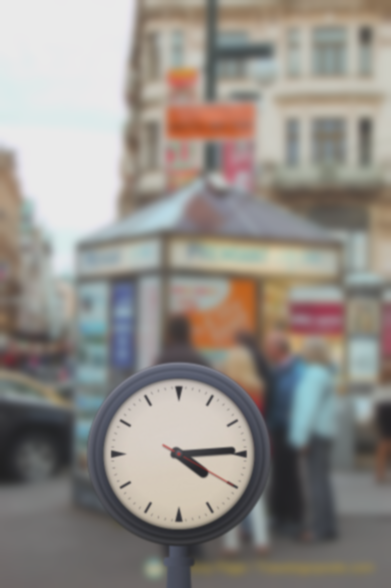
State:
4,14,20
